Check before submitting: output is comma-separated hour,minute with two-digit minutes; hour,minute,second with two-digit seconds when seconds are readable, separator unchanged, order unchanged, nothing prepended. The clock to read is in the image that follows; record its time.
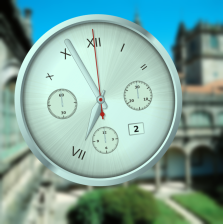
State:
6,56
